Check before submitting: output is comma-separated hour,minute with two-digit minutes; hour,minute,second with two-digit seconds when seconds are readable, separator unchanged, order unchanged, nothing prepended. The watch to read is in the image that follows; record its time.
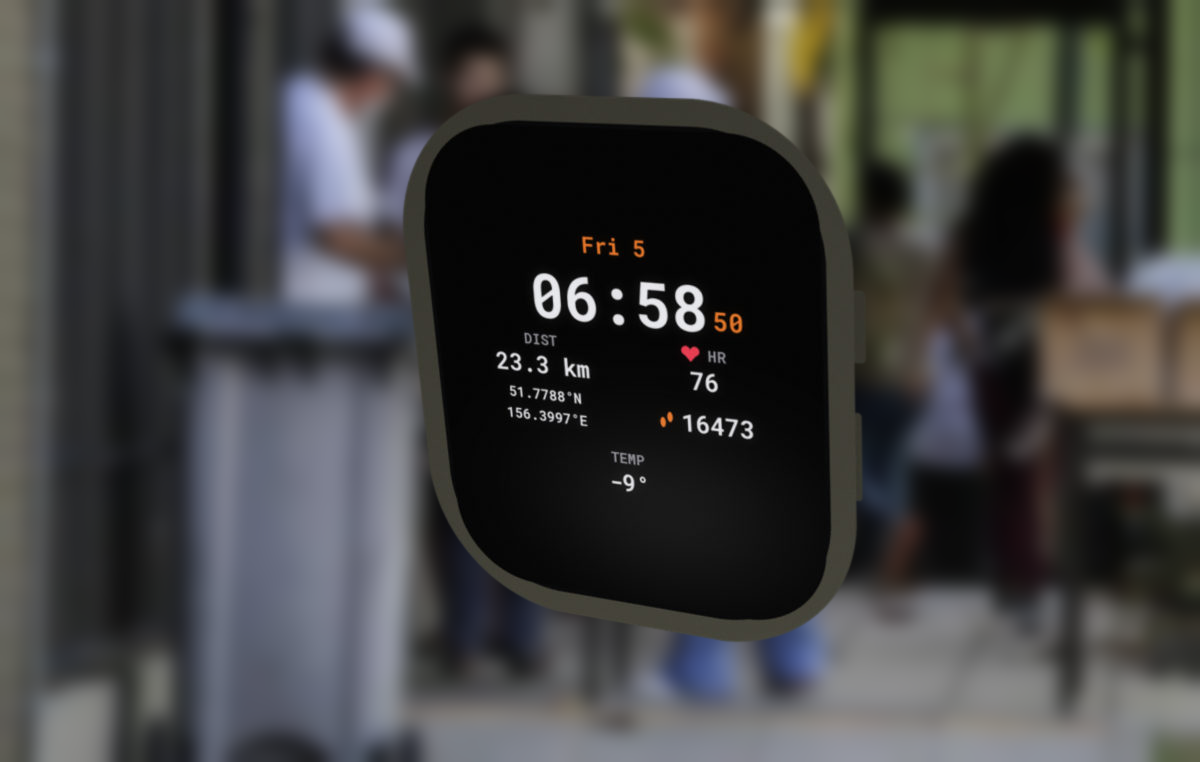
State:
6,58,50
